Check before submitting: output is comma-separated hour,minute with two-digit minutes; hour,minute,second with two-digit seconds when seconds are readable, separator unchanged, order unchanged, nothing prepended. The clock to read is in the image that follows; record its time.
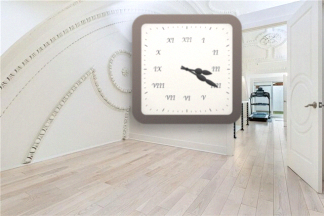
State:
3,20
